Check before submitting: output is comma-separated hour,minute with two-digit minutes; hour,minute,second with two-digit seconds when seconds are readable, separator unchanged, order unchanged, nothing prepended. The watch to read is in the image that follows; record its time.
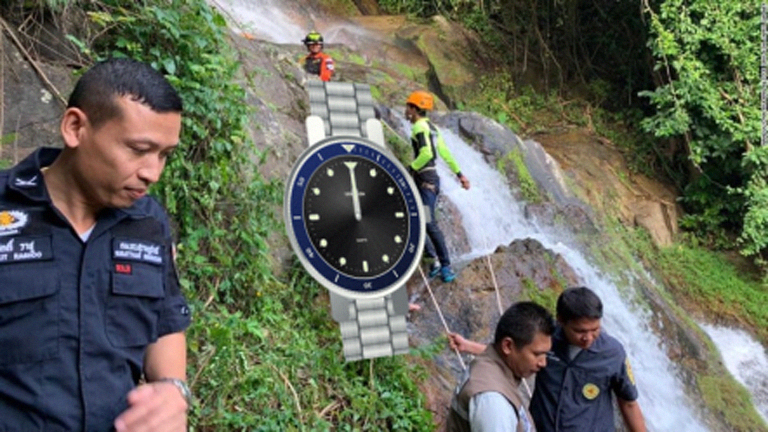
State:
12,00
